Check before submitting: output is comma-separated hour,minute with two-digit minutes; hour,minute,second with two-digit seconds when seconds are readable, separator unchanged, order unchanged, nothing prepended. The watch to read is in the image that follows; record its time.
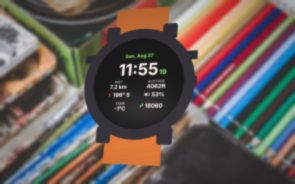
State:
11,55
